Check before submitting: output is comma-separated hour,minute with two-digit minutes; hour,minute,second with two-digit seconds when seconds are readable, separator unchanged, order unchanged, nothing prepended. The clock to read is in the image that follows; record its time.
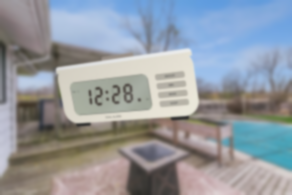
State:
12,28
